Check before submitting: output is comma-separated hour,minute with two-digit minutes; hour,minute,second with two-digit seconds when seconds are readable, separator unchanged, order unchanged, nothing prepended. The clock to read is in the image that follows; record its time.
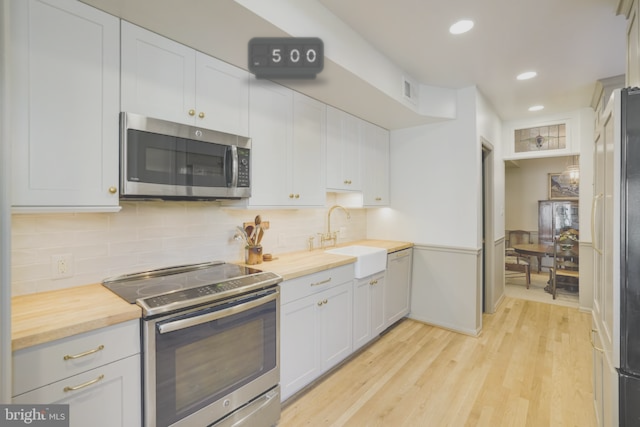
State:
5,00
